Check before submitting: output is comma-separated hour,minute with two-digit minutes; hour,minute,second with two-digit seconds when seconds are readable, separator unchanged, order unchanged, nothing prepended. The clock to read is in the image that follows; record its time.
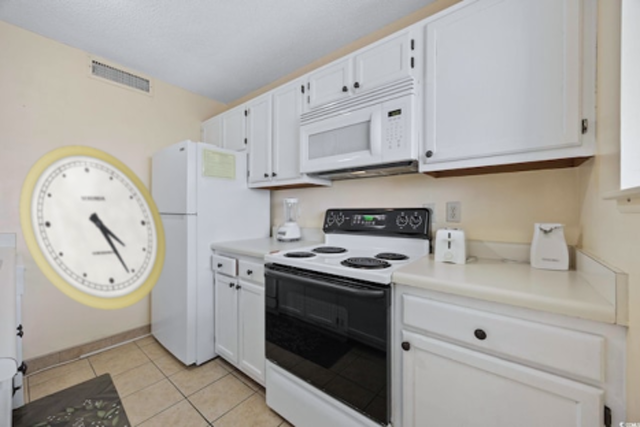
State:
4,26
